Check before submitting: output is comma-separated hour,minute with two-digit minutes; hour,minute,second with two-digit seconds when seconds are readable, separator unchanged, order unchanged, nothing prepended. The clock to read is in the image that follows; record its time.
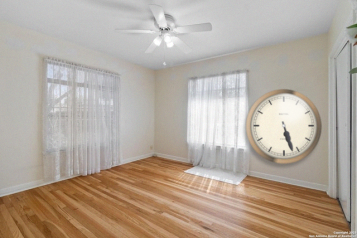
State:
5,27
